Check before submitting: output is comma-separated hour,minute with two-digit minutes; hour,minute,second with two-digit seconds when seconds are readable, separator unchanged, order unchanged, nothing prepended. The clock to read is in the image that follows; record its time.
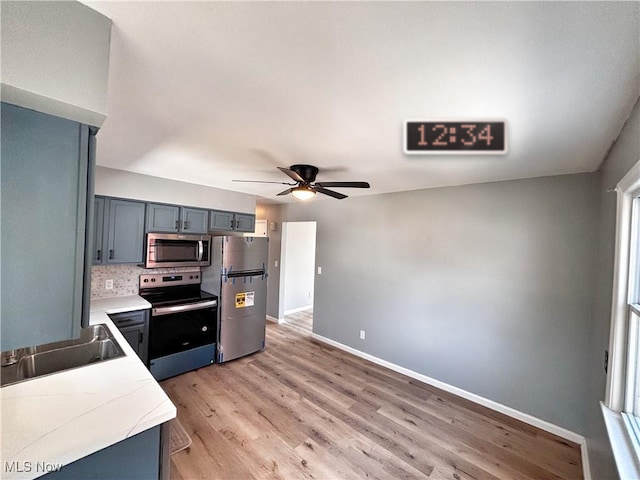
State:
12,34
